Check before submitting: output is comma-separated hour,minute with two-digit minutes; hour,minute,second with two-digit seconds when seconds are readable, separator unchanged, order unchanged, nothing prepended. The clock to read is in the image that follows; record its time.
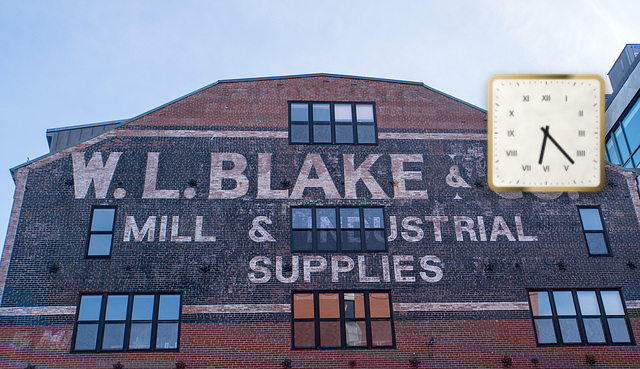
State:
6,23
